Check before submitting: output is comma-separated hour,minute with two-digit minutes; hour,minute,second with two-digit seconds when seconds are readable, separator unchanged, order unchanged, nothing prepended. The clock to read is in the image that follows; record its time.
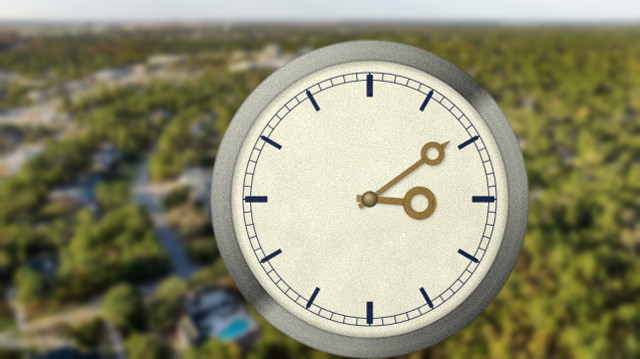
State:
3,09
